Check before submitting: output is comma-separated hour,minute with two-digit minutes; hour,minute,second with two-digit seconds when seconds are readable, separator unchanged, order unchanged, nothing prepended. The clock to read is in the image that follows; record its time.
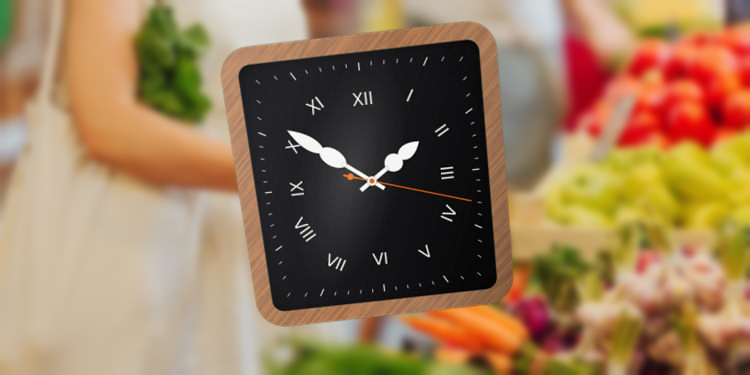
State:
1,51,18
